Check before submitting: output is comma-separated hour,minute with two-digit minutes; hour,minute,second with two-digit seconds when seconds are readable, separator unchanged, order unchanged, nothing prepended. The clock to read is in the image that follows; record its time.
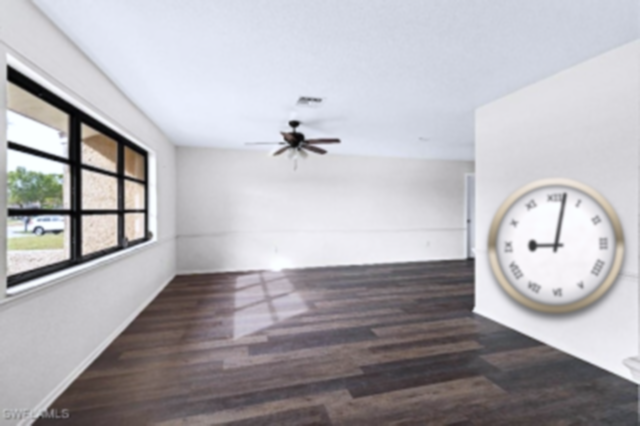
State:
9,02
